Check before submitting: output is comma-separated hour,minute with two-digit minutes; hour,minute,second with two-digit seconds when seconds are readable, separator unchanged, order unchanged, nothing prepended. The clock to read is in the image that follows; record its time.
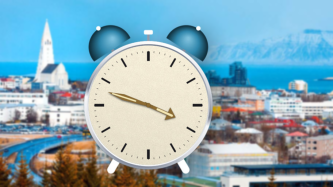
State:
3,48
